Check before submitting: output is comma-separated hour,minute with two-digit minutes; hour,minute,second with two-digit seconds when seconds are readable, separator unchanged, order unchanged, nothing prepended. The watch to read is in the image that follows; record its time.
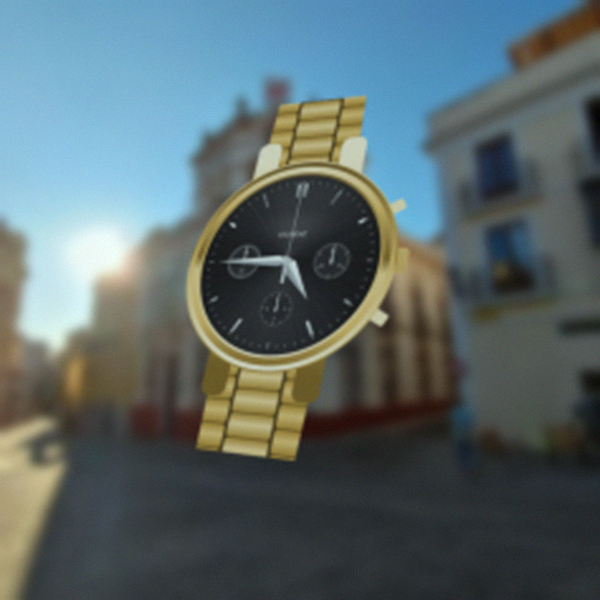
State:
4,45
